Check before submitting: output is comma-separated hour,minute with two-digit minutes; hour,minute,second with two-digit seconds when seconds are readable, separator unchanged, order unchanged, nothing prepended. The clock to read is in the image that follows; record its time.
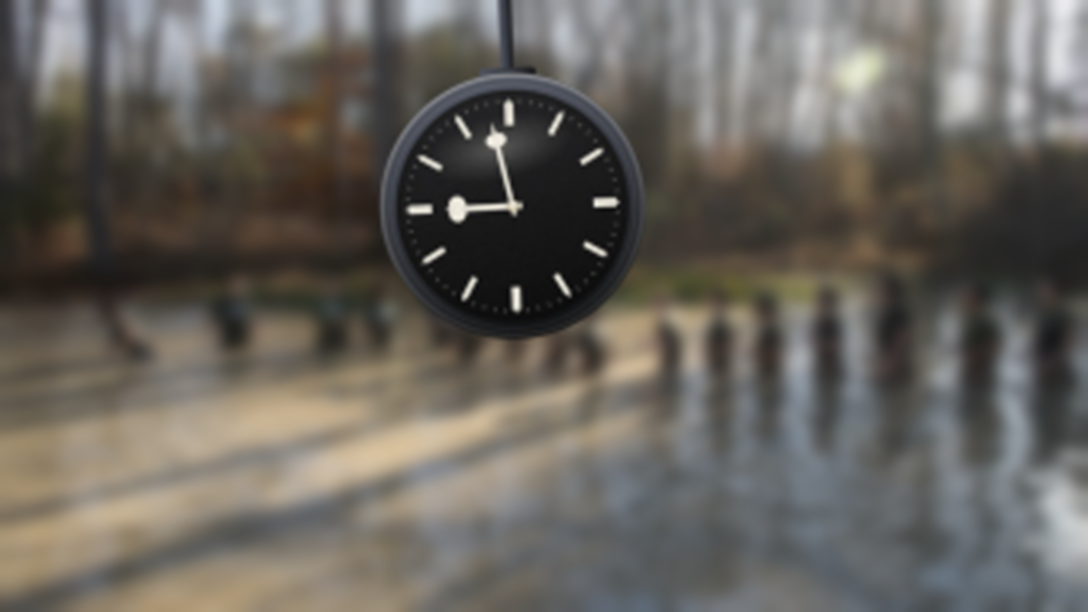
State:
8,58
